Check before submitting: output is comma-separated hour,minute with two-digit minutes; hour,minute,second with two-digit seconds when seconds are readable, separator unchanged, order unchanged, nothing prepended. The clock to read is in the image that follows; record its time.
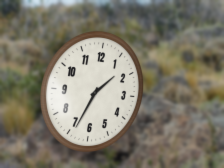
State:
1,34
